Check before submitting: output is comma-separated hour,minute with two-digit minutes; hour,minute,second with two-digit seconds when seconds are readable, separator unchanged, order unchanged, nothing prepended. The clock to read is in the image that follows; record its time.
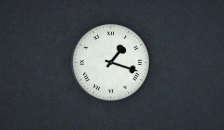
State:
1,18
